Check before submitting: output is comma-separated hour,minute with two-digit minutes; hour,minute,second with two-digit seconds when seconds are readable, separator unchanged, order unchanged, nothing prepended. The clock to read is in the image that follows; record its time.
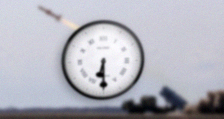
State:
6,30
